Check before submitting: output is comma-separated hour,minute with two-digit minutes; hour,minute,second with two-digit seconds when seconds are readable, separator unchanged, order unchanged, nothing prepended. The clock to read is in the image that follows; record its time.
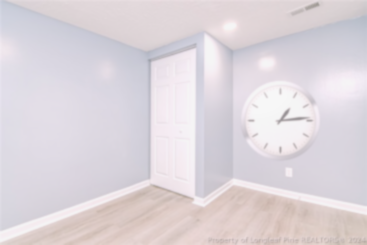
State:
1,14
